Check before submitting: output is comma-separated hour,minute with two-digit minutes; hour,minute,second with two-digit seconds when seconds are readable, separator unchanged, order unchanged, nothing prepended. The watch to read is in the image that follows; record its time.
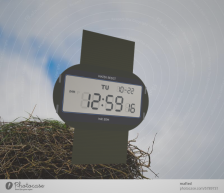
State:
12,59,16
